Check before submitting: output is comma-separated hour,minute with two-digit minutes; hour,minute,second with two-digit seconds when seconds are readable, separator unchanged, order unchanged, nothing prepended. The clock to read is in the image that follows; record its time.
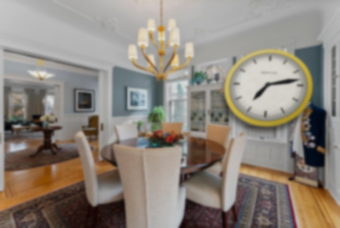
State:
7,13
